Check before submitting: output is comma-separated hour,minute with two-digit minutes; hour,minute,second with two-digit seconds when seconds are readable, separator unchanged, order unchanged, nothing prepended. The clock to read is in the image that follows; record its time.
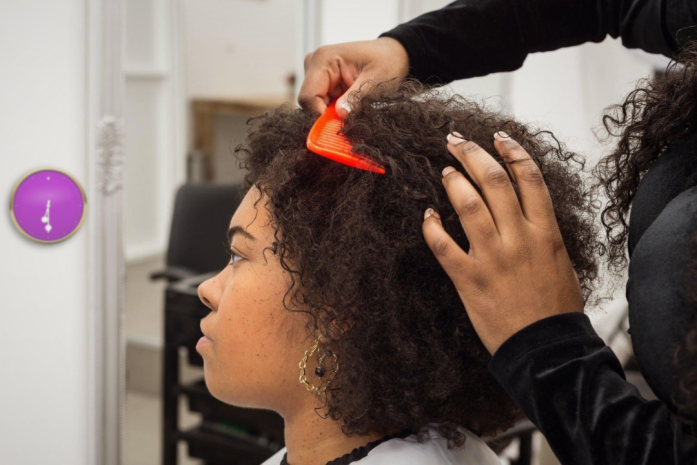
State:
6,30
